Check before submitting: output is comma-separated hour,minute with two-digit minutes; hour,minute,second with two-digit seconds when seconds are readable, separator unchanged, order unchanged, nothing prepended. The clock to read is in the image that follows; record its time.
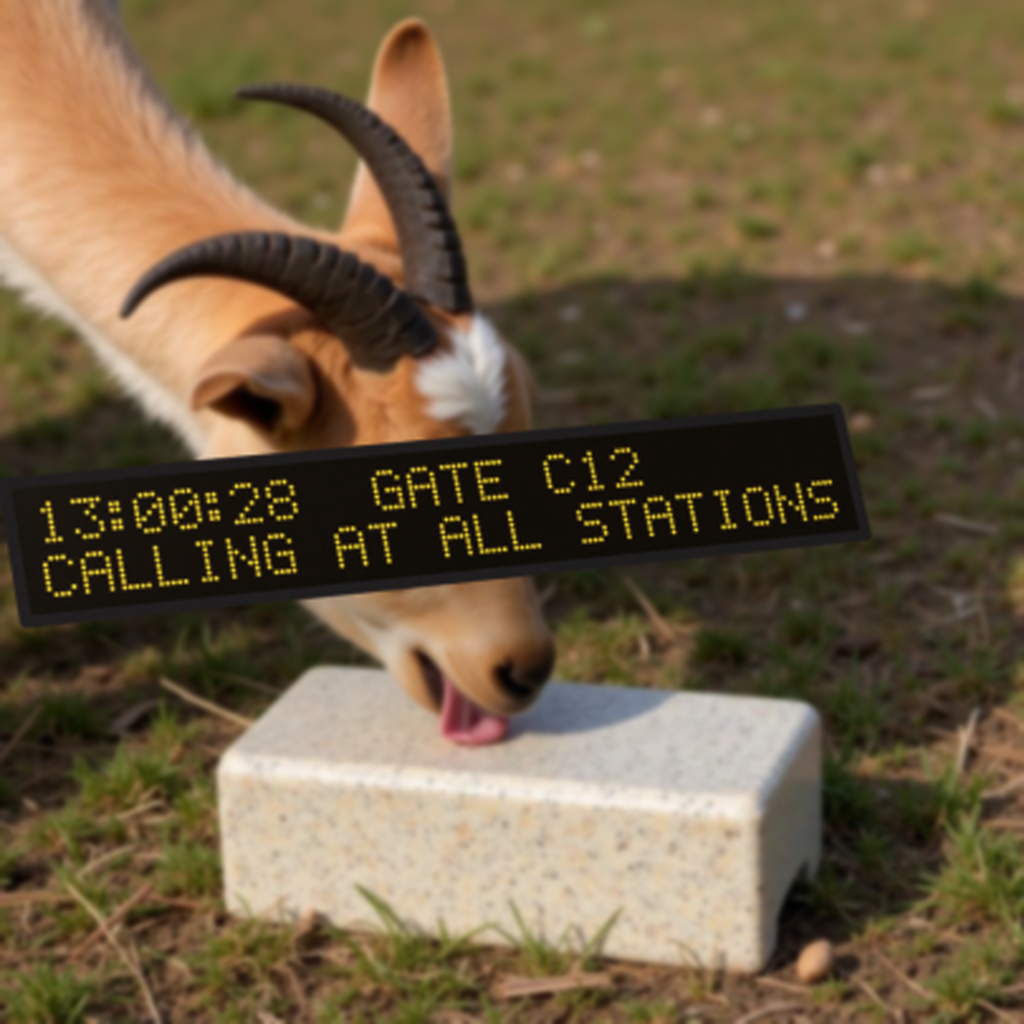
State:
13,00,28
